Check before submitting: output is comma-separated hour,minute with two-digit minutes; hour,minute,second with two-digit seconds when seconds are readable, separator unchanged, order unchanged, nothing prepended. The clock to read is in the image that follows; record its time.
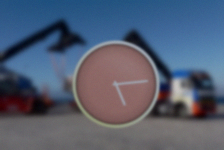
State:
5,14
